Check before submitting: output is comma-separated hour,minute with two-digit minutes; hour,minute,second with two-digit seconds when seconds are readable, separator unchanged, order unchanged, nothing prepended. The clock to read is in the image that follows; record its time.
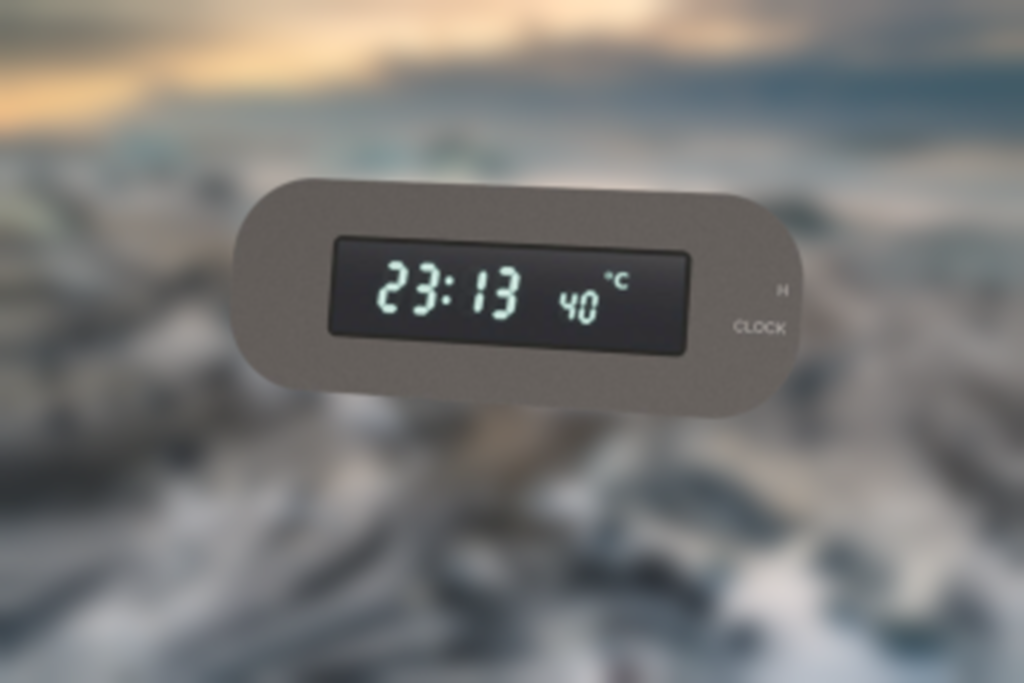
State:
23,13
